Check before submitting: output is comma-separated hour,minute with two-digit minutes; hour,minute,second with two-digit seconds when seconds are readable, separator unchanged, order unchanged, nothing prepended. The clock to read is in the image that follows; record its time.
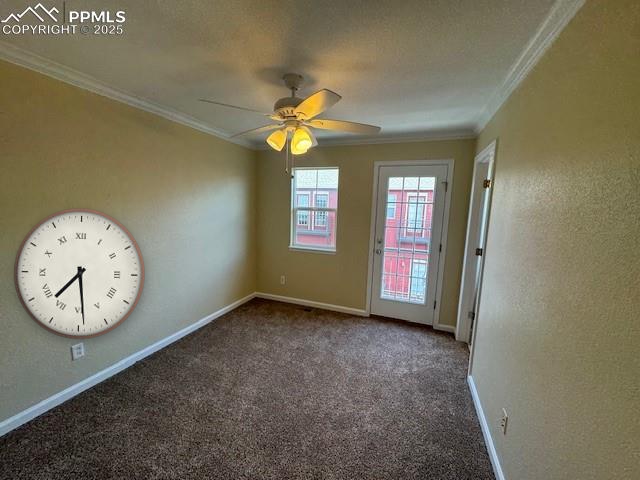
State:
7,29
